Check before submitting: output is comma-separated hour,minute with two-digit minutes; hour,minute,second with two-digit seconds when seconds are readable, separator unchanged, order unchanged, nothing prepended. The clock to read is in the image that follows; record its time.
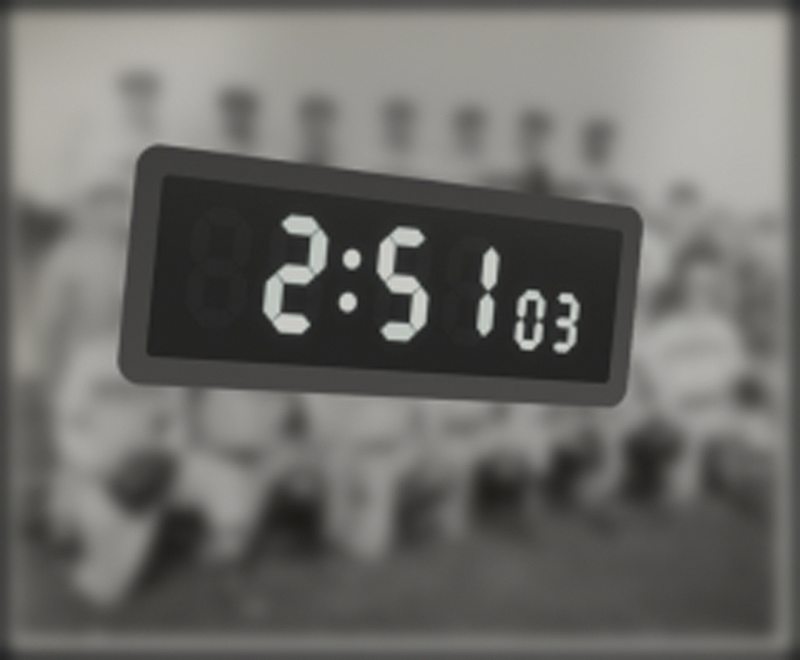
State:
2,51,03
